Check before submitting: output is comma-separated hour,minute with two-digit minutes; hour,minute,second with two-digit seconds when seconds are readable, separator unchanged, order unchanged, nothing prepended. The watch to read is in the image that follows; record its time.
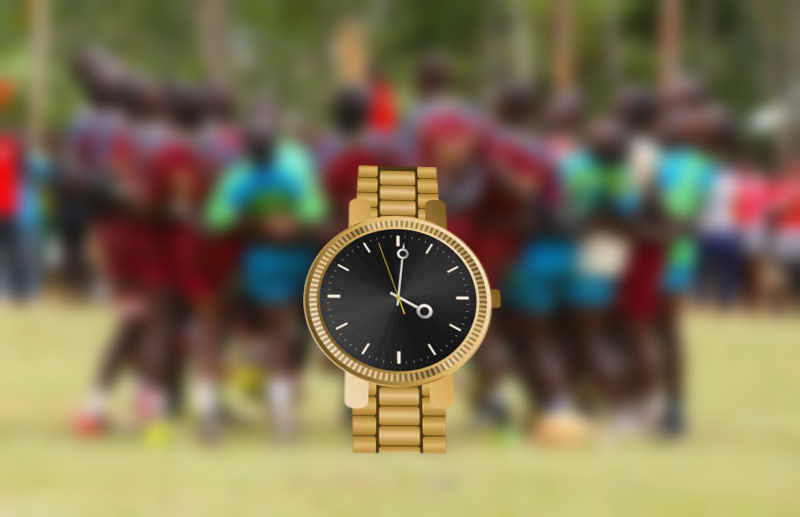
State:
4,00,57
